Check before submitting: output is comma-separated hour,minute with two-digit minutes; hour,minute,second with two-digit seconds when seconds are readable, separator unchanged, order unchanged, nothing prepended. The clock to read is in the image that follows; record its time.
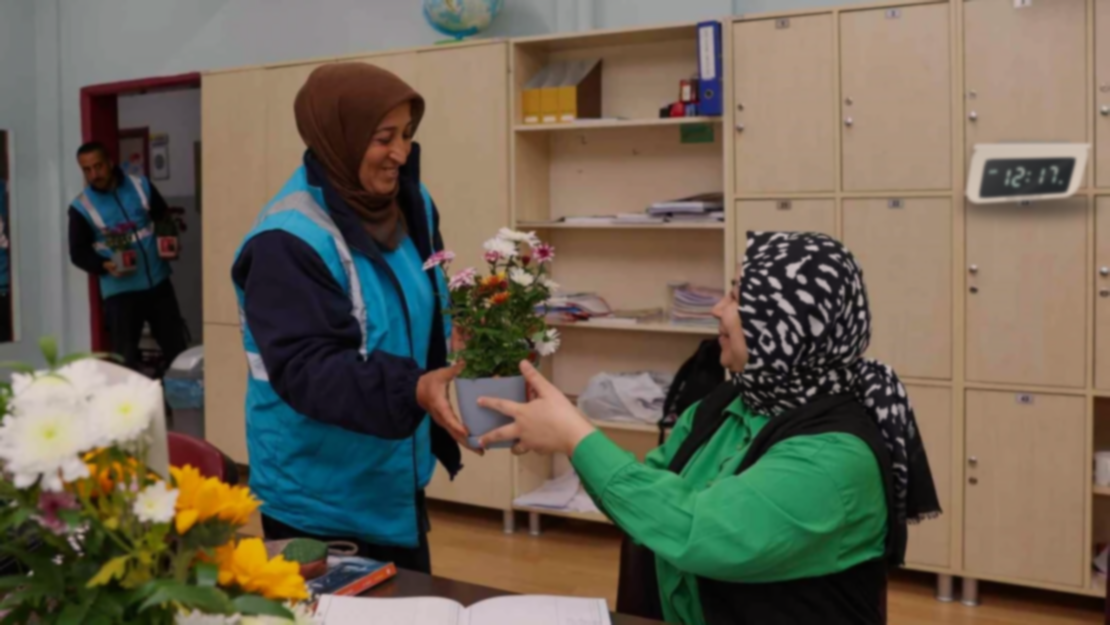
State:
12,17
